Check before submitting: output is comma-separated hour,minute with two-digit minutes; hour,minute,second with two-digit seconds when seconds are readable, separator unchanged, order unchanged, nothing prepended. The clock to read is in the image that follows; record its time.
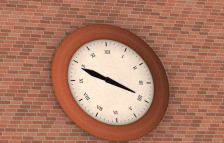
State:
3,49
